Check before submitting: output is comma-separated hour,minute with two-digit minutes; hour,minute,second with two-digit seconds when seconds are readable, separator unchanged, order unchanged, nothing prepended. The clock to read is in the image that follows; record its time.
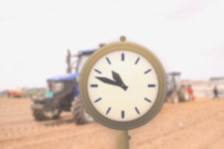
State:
10,48
